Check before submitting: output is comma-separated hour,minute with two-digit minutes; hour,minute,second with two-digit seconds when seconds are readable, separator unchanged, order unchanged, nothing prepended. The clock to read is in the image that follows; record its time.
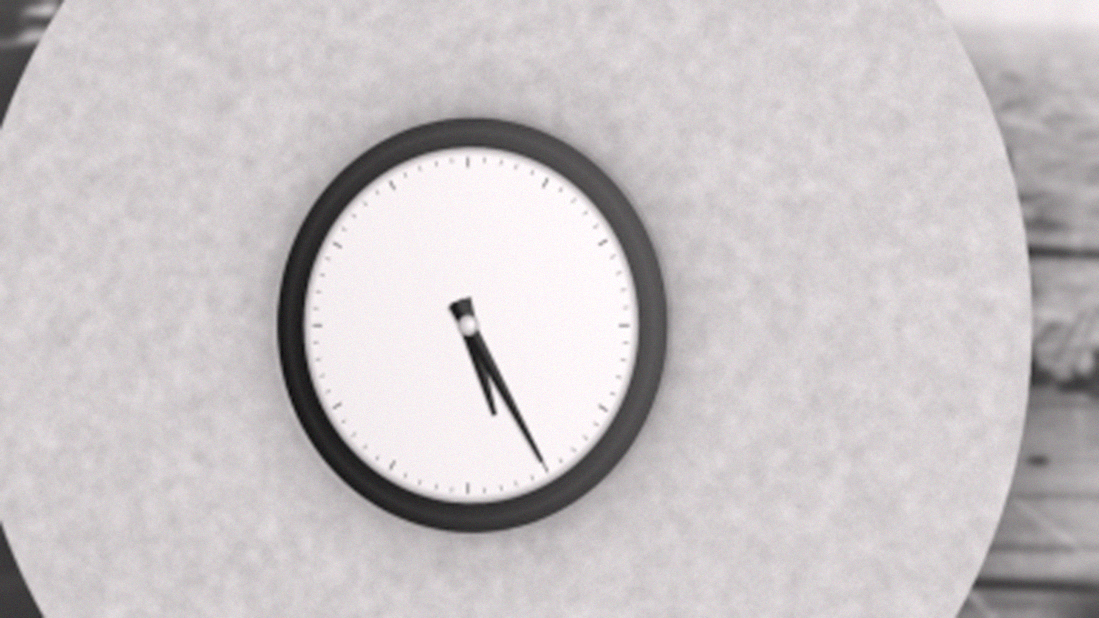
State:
5,25
